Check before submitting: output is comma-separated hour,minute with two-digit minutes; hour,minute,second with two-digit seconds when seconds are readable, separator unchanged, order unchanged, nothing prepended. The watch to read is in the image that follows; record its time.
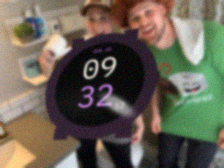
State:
9,32
